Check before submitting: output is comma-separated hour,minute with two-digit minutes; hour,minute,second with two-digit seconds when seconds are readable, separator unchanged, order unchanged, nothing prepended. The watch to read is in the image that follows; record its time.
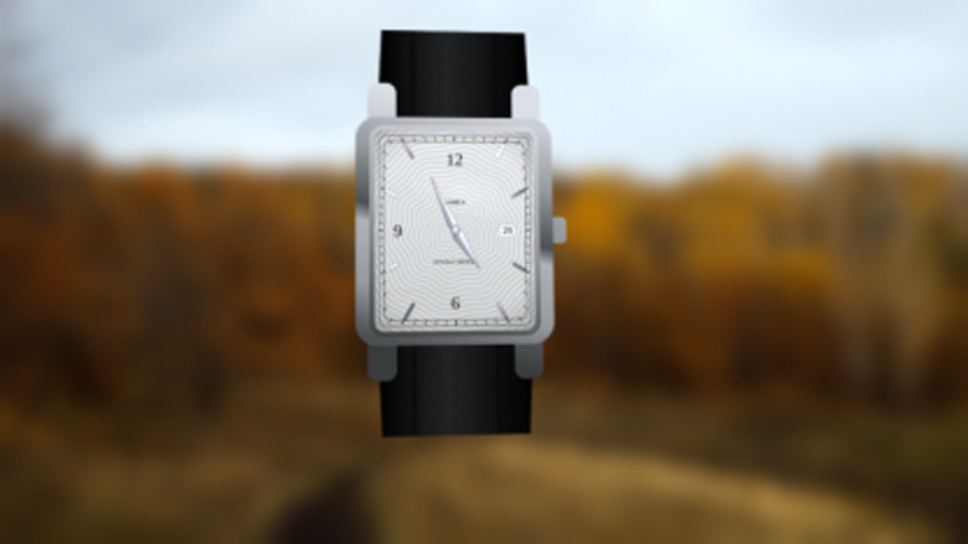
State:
4,56
